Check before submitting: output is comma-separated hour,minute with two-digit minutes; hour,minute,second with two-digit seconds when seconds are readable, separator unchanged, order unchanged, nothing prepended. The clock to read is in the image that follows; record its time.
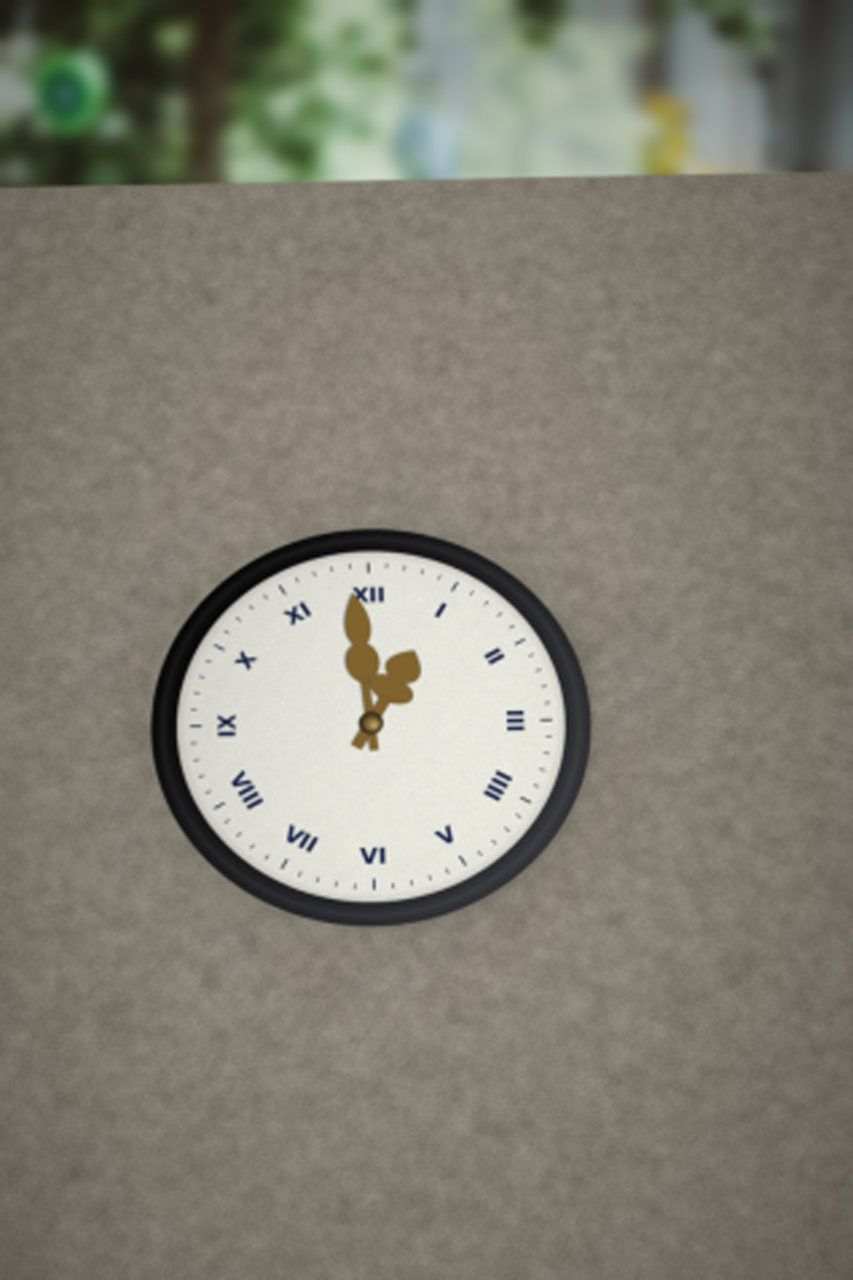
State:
12,59
